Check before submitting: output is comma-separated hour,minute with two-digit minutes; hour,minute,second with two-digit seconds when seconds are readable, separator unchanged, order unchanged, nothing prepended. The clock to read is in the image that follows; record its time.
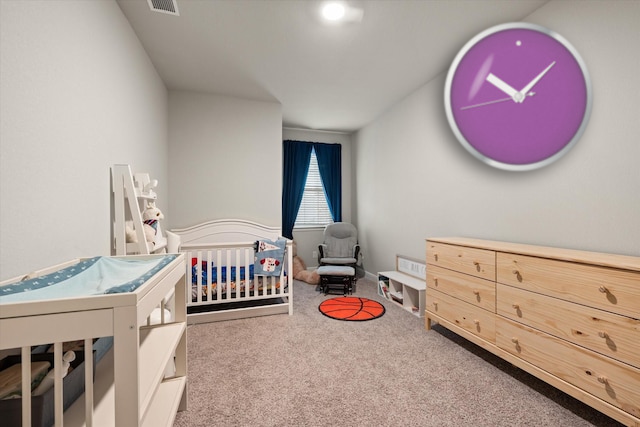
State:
10,07,43
